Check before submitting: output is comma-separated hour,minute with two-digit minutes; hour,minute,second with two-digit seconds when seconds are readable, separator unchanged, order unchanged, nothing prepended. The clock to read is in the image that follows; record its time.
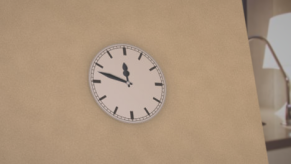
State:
11,48
